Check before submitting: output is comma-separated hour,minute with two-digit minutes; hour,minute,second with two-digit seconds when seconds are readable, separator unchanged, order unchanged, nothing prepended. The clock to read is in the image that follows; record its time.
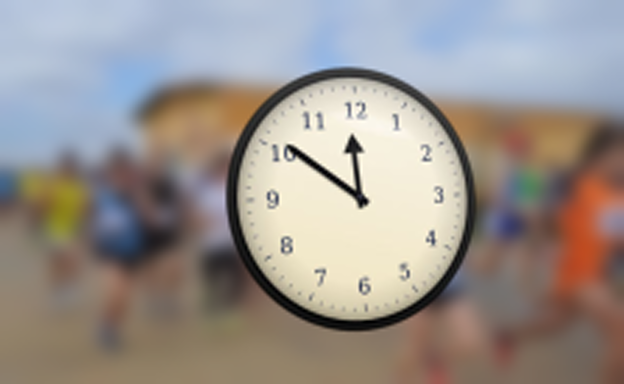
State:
11,51
